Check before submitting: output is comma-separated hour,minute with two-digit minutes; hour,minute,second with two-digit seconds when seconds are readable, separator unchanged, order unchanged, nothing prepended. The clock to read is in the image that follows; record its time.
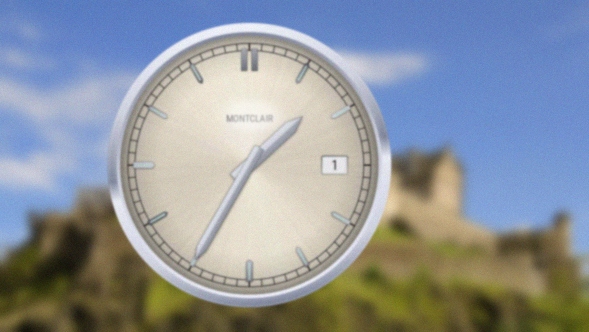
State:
1,35
